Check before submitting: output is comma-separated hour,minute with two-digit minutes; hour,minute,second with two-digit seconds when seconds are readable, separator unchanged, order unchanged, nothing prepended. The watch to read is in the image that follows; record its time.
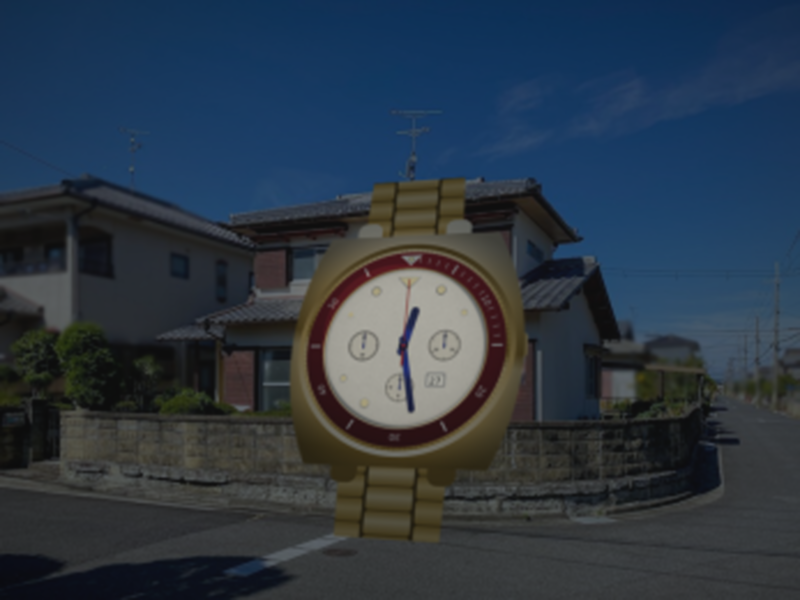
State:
12,28
